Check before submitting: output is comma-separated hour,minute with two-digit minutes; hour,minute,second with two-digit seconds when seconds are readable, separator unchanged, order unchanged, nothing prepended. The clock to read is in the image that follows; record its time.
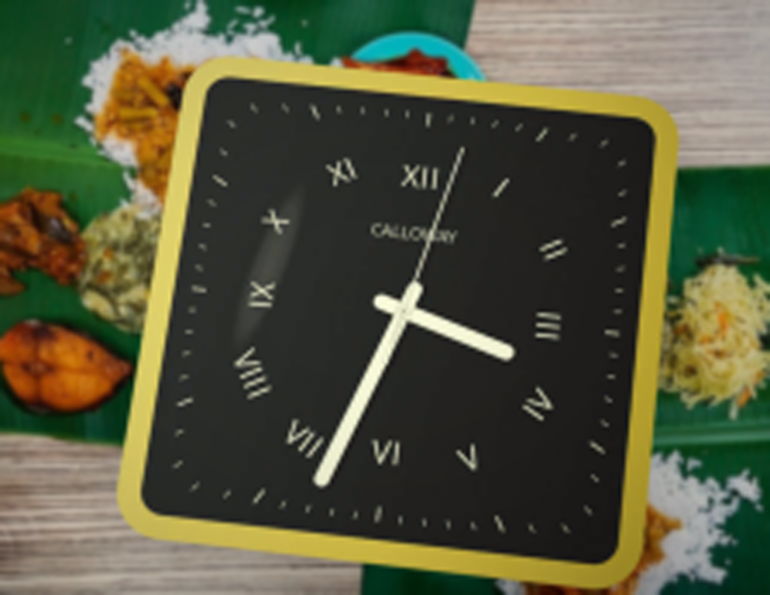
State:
3,33,02
